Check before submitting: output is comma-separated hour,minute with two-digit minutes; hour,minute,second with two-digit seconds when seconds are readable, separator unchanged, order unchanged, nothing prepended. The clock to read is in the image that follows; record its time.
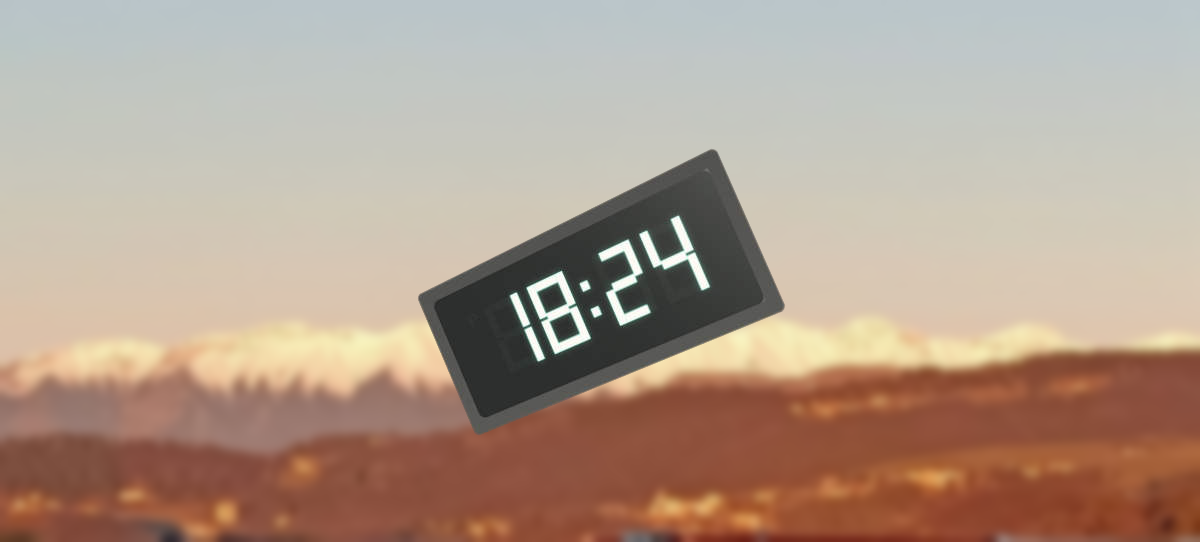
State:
18,24
